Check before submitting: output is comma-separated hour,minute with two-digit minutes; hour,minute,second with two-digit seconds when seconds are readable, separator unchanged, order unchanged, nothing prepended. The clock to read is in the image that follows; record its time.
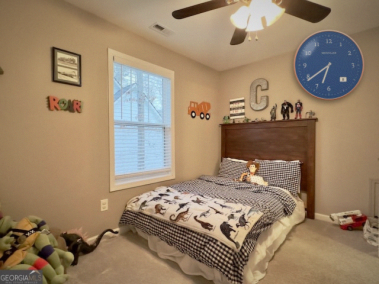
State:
6,39
